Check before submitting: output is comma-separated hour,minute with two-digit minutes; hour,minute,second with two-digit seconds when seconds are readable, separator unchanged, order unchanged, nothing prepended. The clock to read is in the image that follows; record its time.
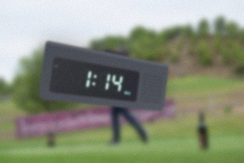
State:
1,14
